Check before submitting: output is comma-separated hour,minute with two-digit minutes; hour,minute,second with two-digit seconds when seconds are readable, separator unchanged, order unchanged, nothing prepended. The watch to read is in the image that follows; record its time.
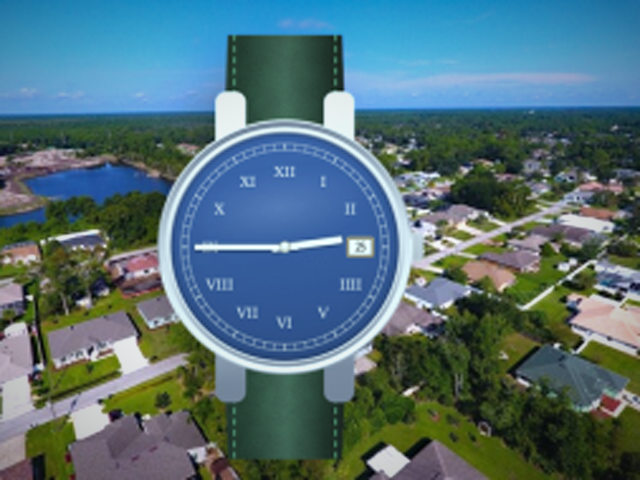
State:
2,45
